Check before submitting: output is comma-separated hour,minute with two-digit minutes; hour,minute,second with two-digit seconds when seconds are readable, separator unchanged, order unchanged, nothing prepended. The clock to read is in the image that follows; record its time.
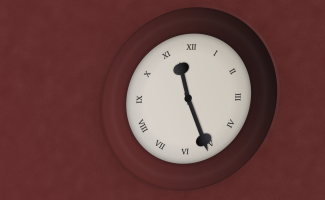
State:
11,26
